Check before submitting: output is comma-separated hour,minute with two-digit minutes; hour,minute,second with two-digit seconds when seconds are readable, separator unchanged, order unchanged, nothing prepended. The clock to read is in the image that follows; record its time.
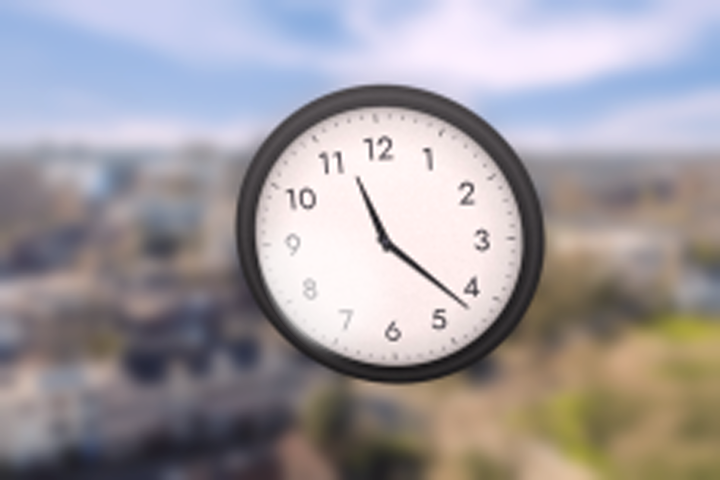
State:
11,22
